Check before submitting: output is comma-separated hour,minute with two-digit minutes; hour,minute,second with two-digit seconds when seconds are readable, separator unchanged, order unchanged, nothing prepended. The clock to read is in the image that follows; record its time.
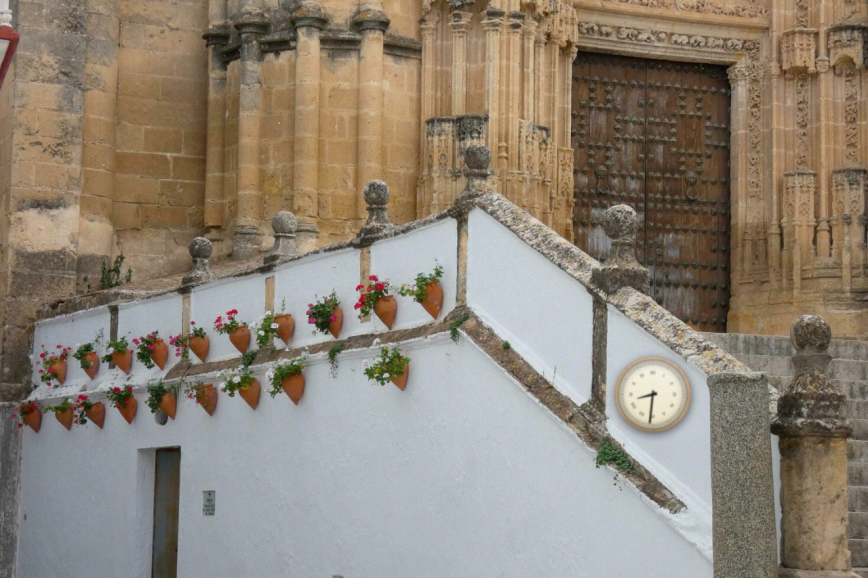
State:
8,31
